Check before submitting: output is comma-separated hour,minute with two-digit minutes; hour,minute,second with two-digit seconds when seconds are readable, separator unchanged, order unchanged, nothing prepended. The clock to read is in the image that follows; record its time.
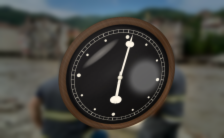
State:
6,01
